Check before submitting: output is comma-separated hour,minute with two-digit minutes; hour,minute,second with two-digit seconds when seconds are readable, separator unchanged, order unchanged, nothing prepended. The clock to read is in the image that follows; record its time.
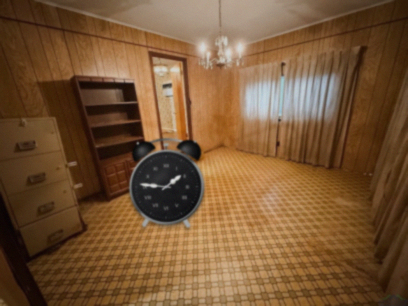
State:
1,46
